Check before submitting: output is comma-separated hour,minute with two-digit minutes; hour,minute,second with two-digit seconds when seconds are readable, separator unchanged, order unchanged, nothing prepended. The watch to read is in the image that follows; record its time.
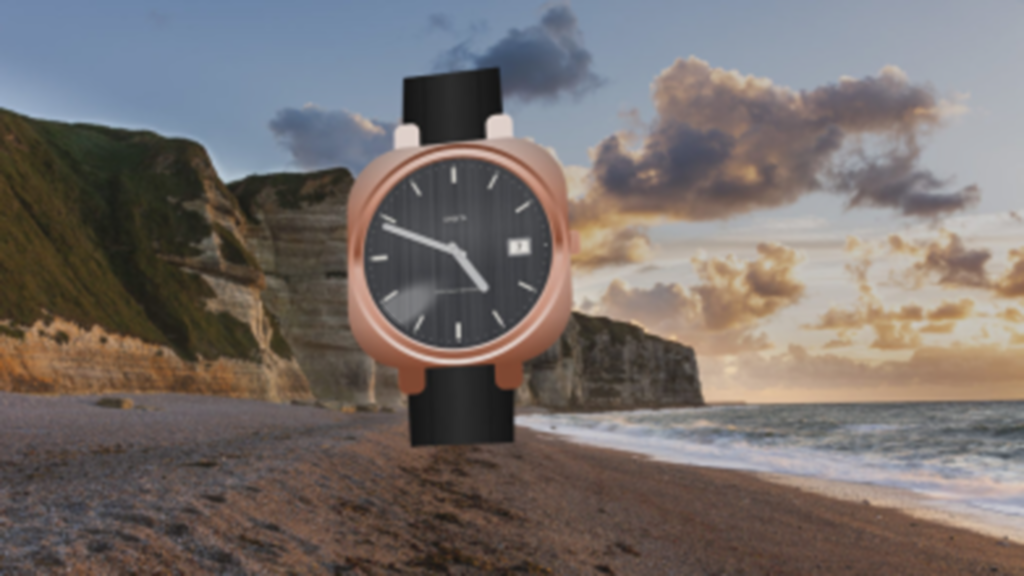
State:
4,49
